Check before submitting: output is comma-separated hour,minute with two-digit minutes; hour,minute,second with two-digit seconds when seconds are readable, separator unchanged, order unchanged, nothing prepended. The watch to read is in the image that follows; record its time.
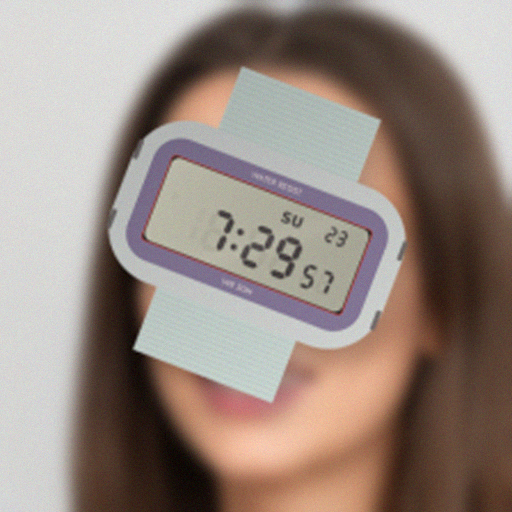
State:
7,29,57
